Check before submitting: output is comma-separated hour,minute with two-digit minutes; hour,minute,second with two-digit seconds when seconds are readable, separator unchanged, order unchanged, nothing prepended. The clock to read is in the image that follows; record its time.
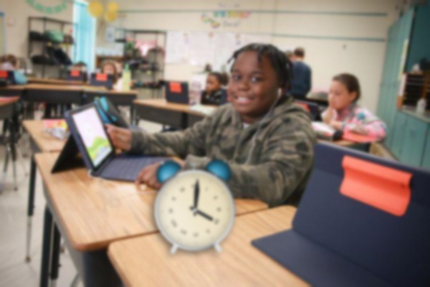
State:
4,01
